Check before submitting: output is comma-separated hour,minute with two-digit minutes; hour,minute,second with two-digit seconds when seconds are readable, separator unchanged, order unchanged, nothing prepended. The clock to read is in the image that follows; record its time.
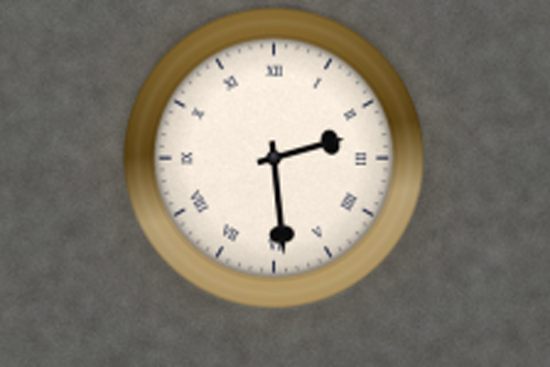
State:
2,29
